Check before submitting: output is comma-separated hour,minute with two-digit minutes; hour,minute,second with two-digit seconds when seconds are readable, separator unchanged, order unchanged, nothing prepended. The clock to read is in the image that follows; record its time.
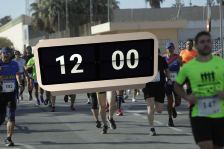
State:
12,00
